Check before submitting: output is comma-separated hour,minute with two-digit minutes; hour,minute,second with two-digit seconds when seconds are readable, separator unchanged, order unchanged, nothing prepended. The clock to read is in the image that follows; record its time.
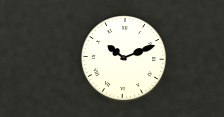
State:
10,11
